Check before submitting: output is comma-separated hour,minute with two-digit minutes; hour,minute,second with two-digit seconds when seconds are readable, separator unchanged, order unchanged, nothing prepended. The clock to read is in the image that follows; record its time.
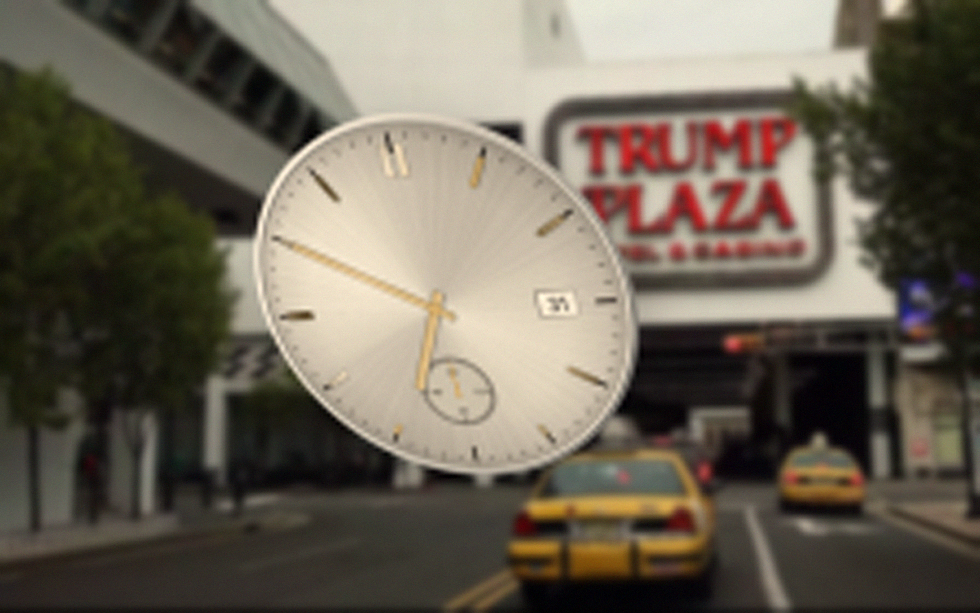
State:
6,50
